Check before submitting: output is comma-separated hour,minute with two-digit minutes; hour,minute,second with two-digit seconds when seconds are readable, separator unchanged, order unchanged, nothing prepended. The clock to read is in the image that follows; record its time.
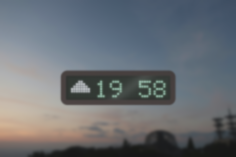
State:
19,58
